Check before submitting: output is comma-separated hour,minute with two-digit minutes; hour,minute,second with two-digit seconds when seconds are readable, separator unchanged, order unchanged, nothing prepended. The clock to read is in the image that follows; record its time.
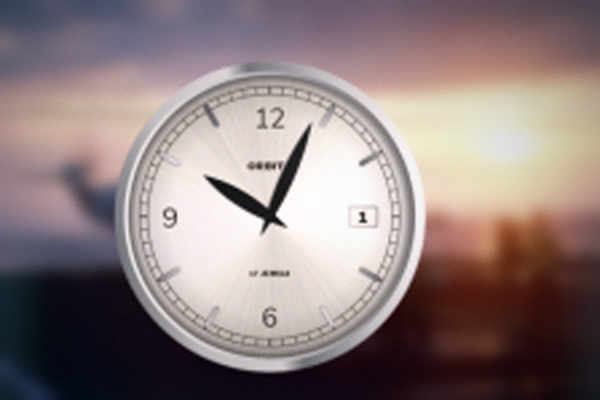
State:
10,04
